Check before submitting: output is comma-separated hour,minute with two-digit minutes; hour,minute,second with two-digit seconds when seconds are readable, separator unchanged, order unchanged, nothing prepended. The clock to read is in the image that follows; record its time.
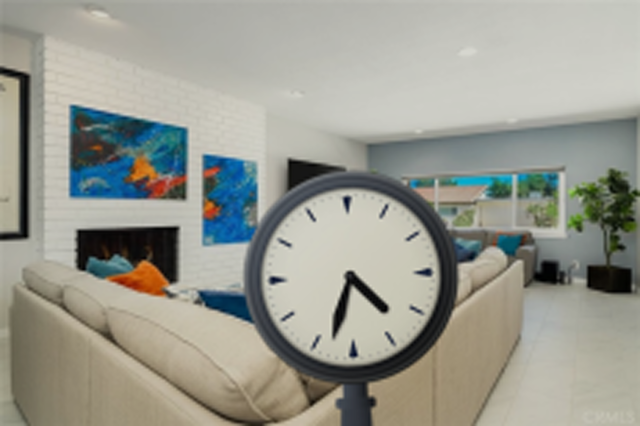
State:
4,33
